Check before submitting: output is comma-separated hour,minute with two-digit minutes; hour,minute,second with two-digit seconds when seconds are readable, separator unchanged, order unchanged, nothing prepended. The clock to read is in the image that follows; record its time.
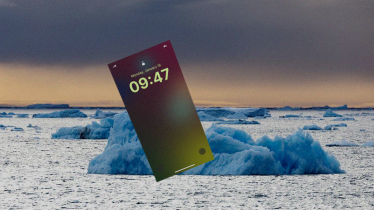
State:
9,47
